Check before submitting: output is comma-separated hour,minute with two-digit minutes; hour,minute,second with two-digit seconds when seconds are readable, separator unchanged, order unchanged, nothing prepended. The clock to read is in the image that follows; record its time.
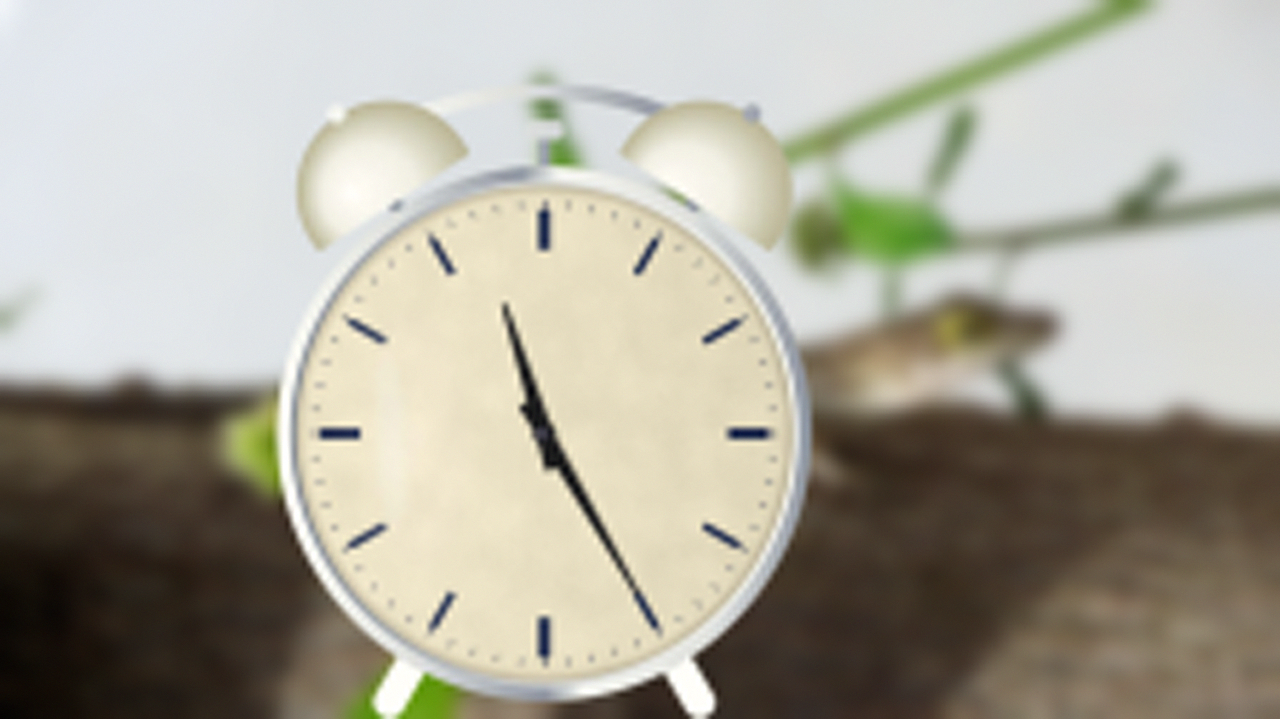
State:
11,25
